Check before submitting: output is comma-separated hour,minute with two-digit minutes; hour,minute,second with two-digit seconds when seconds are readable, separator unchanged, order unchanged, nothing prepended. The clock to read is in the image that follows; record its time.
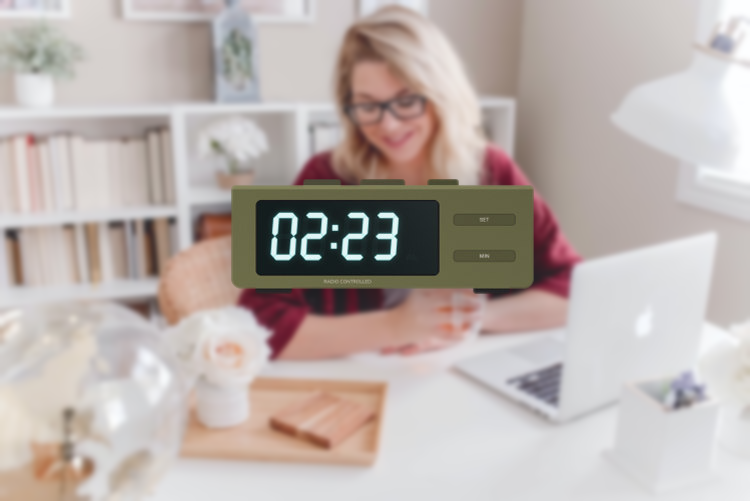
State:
2,23
